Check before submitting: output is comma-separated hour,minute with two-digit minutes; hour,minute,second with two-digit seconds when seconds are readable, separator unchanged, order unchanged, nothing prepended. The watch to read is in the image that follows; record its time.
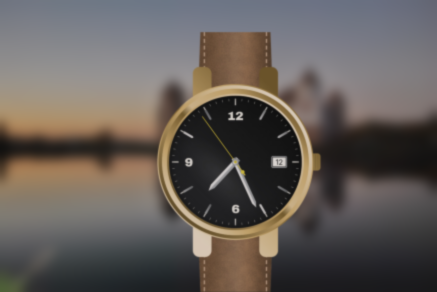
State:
7,25,54
